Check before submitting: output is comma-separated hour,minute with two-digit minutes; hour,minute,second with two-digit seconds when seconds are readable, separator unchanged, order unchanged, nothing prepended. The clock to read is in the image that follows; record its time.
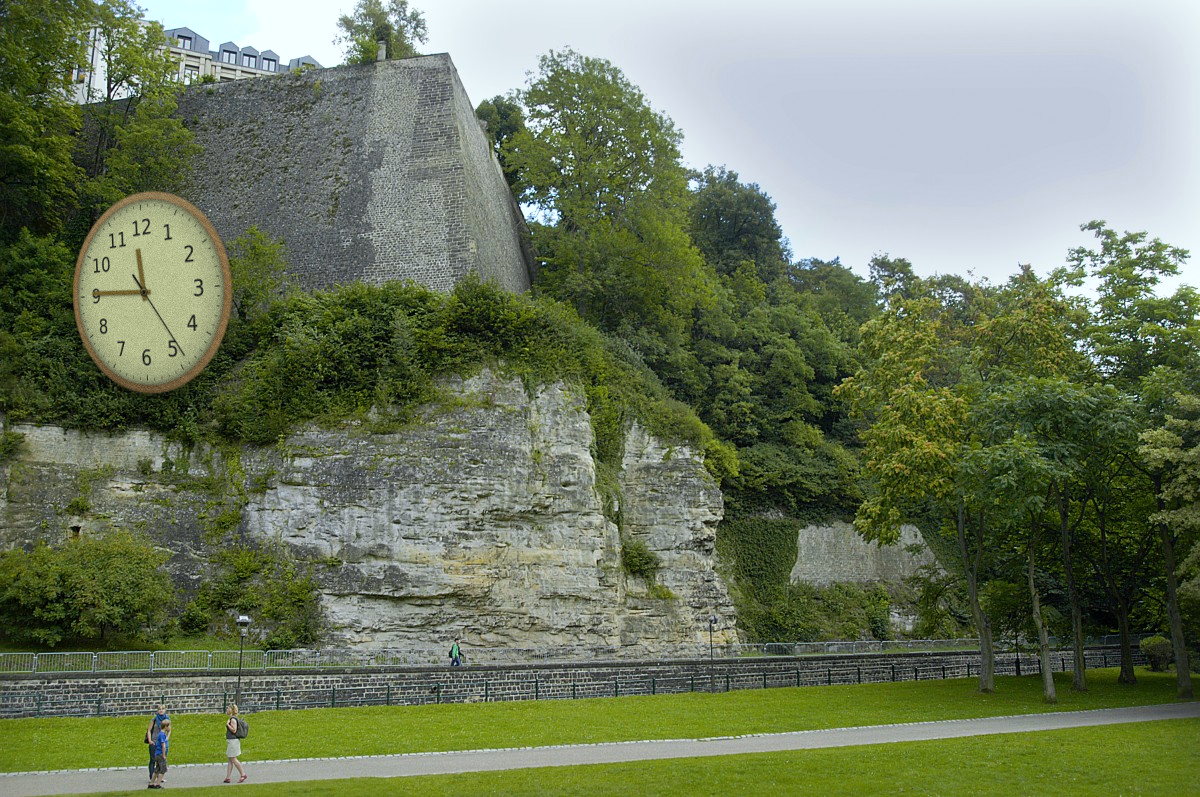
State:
11,45,24
